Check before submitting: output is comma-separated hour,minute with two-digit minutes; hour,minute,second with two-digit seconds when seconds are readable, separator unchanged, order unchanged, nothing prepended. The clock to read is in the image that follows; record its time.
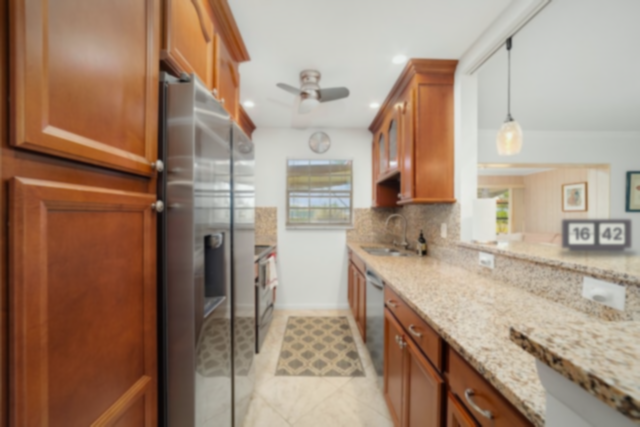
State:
16,42
